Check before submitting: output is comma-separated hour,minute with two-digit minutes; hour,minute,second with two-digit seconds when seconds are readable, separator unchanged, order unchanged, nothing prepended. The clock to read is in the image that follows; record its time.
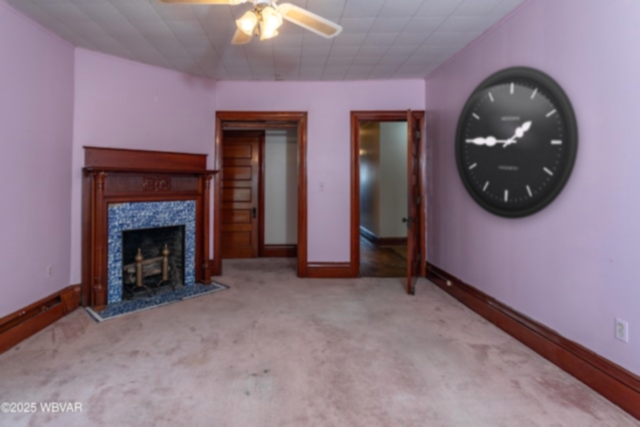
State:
1,45
